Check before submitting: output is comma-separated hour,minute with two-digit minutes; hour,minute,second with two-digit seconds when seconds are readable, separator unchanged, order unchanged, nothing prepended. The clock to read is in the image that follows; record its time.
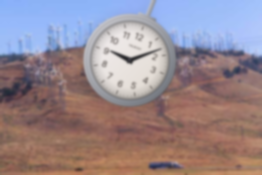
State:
9,08
